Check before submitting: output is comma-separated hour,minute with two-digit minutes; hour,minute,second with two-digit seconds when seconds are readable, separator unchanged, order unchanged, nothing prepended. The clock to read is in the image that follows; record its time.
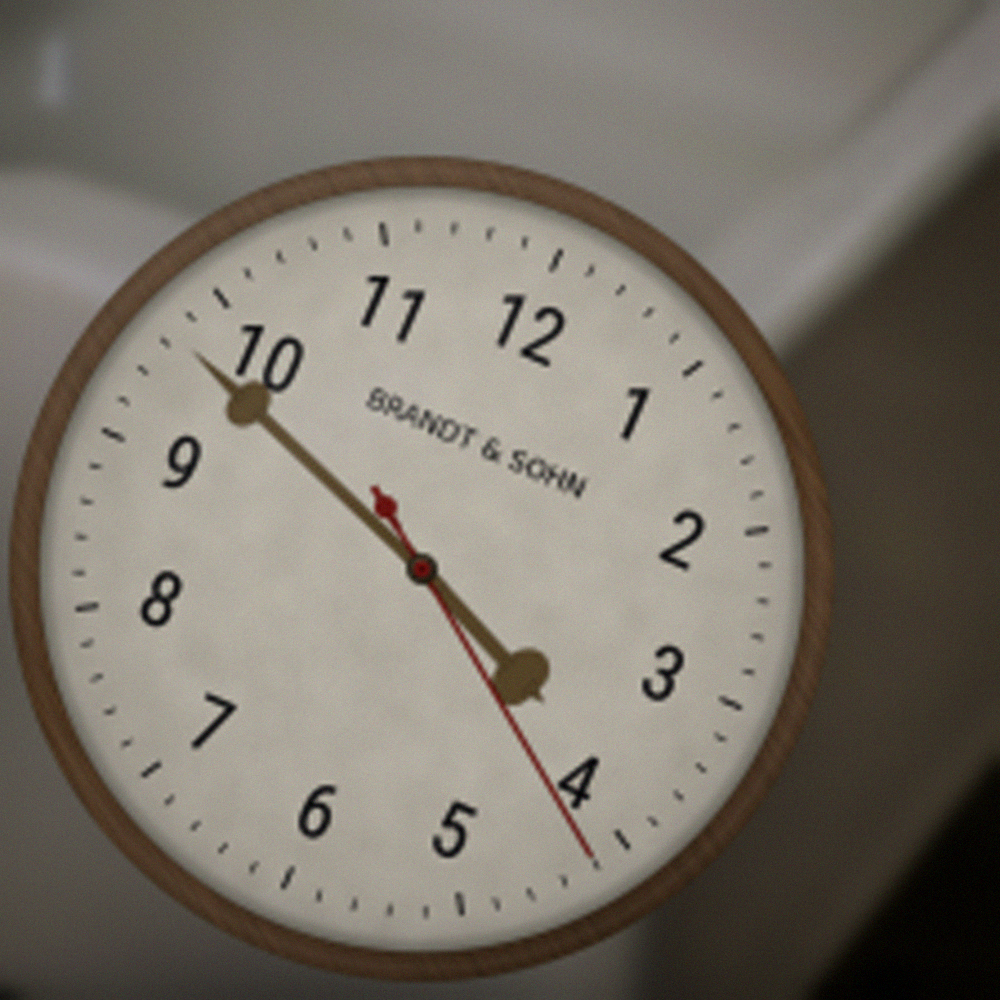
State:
3,48,21
